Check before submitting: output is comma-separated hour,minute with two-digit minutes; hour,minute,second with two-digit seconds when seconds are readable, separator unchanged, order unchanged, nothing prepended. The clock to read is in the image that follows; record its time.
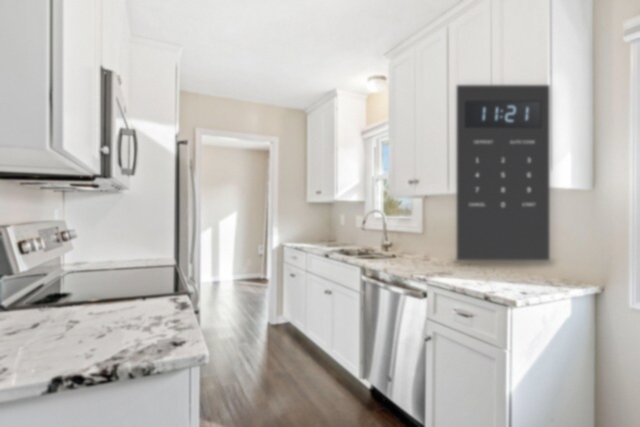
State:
11,21
